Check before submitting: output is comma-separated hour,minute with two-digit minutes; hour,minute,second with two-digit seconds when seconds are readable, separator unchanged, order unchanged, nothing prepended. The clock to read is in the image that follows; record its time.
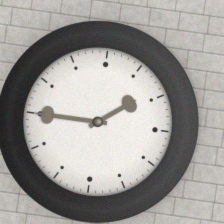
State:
1,45
